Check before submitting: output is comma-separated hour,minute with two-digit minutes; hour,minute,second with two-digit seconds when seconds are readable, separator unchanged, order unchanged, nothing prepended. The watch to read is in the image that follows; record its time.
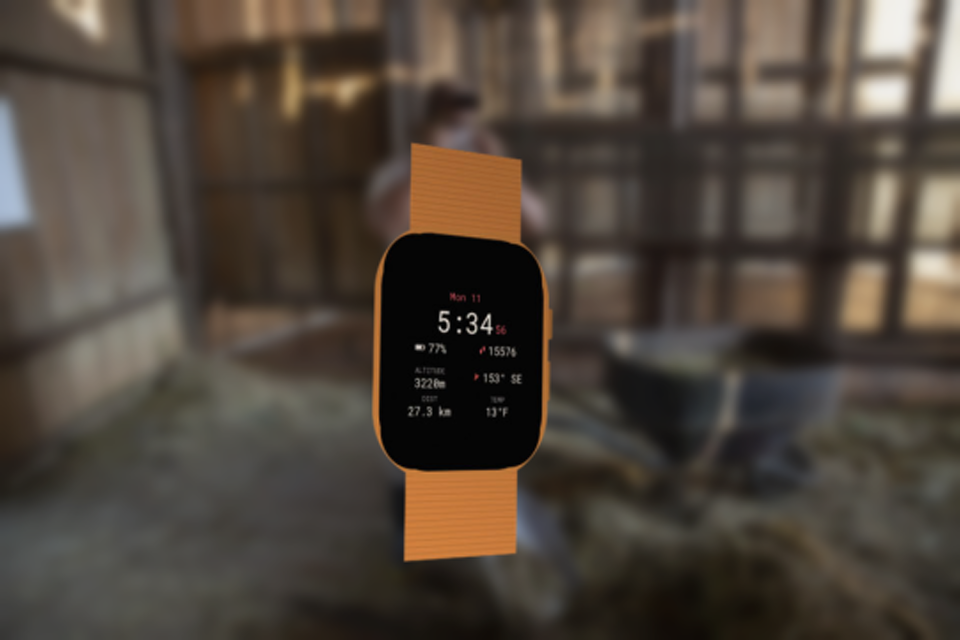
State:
5,34
